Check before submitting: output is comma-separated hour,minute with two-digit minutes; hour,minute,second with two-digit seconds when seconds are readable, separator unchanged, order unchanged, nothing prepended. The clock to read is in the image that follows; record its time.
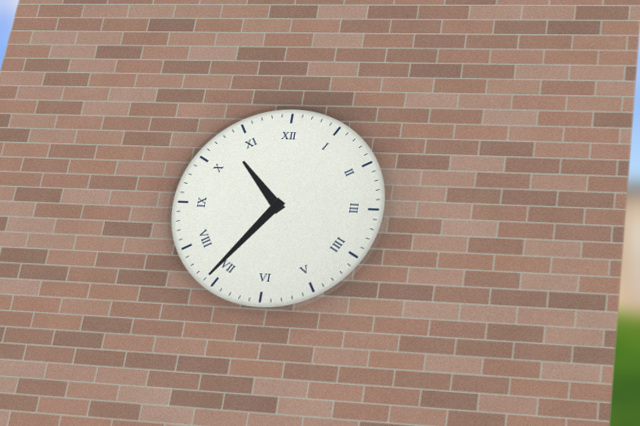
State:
10,36
